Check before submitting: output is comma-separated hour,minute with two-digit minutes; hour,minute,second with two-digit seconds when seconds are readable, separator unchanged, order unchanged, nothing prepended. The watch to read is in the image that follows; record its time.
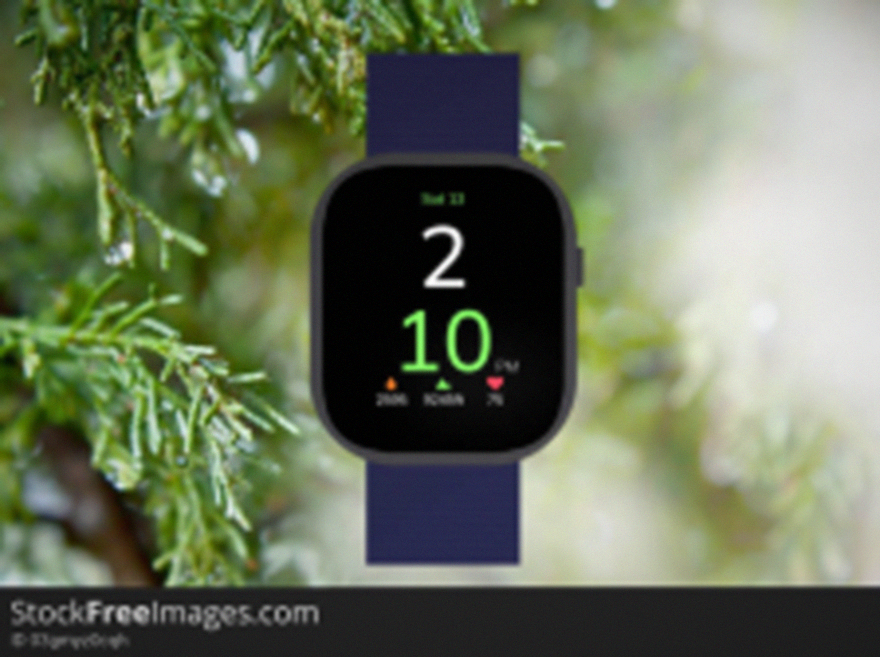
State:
2,10
